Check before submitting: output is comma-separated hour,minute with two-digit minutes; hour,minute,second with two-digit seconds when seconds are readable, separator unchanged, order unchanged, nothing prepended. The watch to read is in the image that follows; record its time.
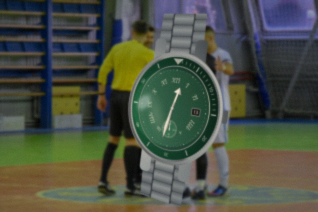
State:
12,32
